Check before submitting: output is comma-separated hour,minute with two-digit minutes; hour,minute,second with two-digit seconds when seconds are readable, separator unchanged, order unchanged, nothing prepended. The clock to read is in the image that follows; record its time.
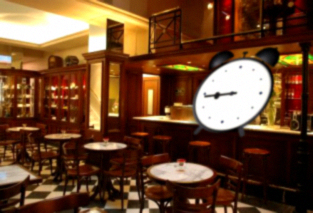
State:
8,44
